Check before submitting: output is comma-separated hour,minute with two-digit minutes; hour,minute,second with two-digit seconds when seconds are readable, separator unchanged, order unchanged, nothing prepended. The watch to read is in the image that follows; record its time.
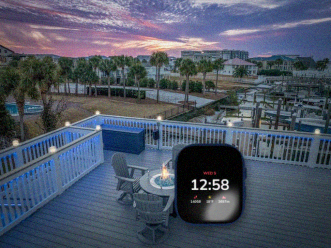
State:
12,58
